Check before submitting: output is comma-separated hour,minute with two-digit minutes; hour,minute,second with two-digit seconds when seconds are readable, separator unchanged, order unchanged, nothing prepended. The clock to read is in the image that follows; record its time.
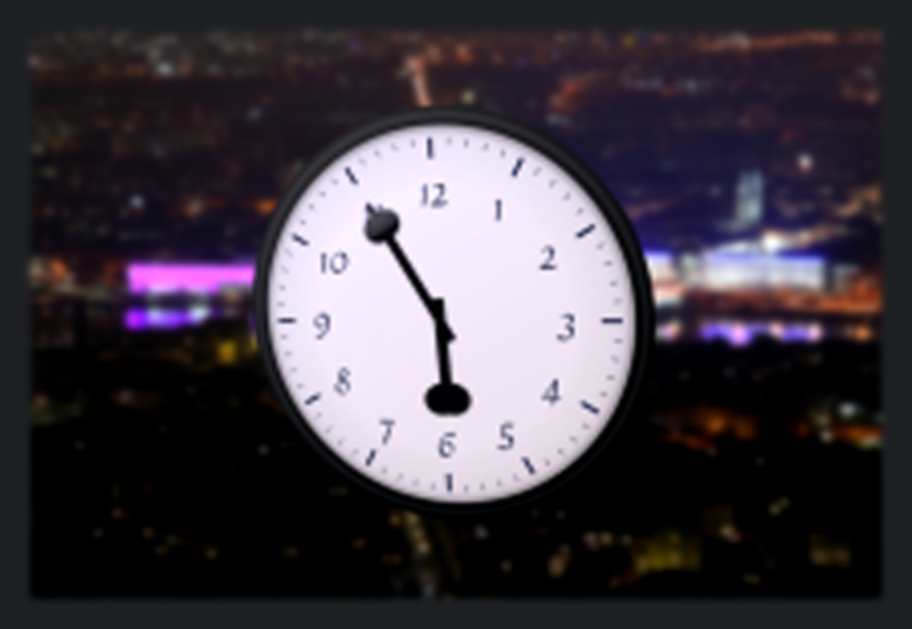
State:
5,55
